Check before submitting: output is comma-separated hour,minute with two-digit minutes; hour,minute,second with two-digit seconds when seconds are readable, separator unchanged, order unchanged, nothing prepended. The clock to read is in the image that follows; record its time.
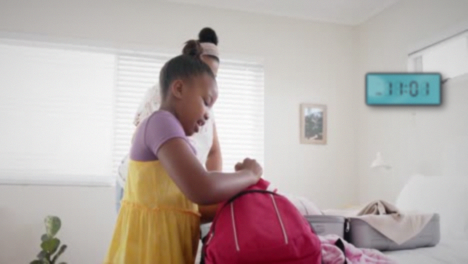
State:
11,01
